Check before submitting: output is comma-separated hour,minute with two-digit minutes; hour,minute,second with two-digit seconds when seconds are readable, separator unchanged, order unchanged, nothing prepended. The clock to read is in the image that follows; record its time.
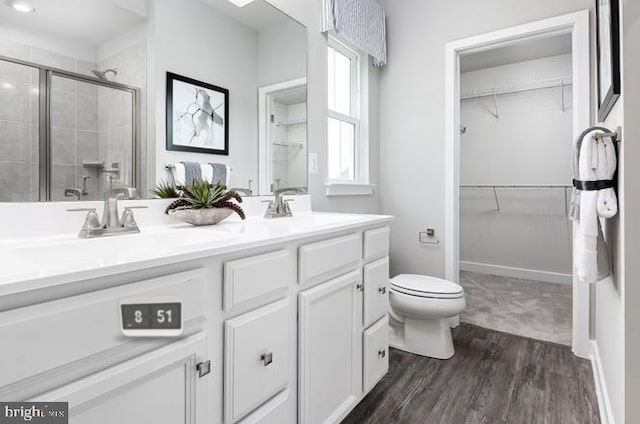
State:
8,51
